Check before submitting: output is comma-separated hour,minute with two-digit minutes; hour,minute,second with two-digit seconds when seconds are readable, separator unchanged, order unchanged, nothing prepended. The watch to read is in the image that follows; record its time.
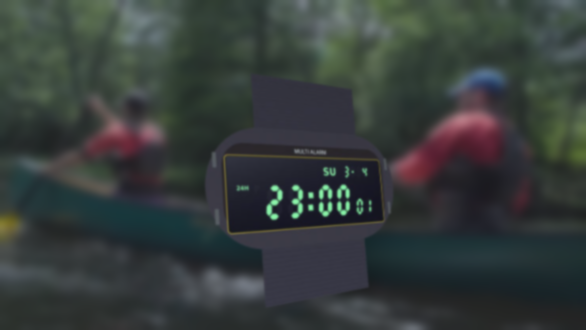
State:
23,00,01
